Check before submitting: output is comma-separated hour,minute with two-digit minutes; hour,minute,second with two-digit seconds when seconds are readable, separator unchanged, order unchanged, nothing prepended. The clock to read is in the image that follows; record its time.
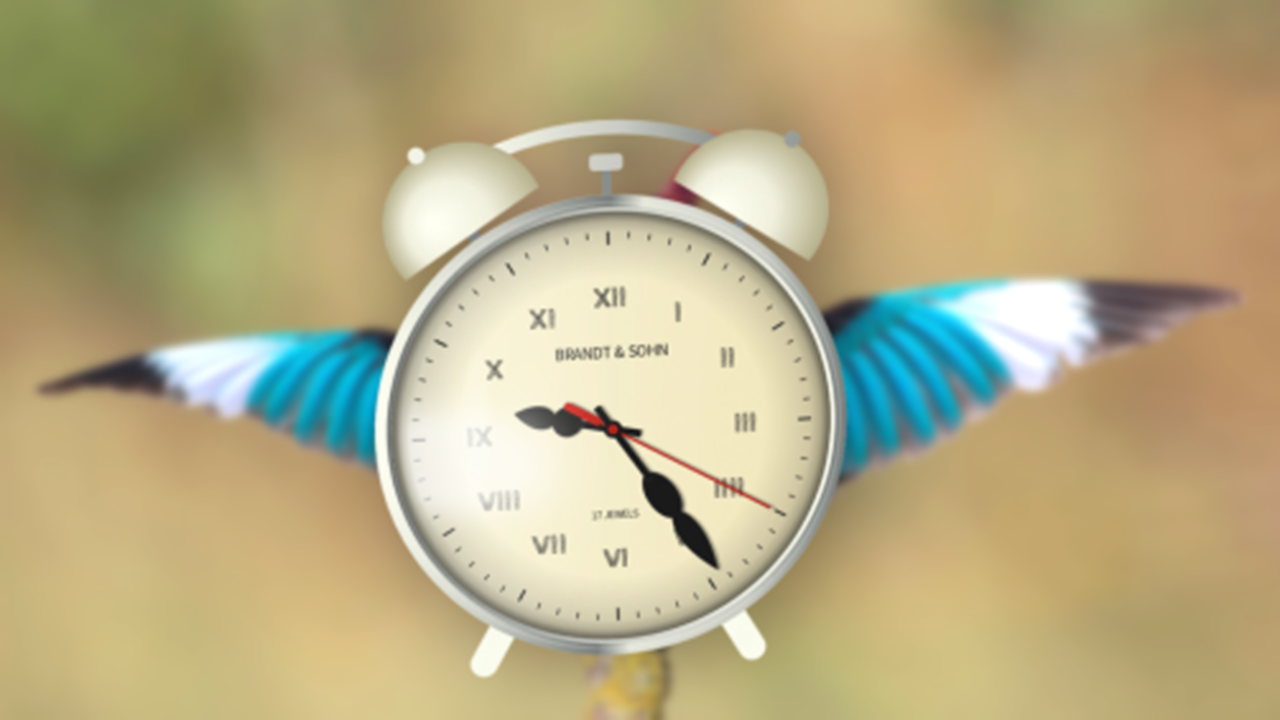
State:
9,24,20
